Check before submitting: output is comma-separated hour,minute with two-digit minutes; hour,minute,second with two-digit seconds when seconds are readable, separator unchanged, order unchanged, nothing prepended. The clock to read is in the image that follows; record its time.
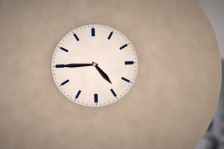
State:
4,45
